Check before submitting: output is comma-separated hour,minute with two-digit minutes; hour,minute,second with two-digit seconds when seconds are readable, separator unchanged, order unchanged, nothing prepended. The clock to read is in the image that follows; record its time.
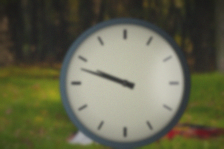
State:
9,48
